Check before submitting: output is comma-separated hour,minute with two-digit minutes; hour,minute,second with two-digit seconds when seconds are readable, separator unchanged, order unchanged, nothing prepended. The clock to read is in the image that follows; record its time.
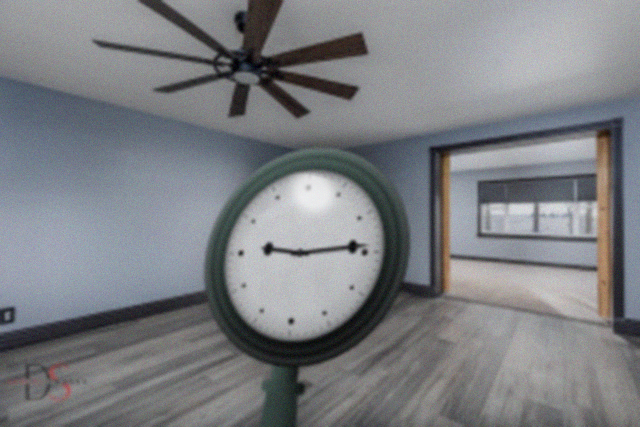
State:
9,14
